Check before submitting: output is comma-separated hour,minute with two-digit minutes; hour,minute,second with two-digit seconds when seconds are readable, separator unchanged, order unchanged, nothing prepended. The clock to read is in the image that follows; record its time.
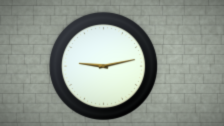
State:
9,13
